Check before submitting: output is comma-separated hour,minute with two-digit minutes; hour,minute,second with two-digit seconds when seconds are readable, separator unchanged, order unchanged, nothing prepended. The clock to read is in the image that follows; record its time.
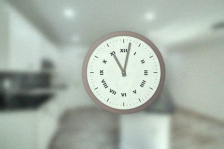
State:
11,02
